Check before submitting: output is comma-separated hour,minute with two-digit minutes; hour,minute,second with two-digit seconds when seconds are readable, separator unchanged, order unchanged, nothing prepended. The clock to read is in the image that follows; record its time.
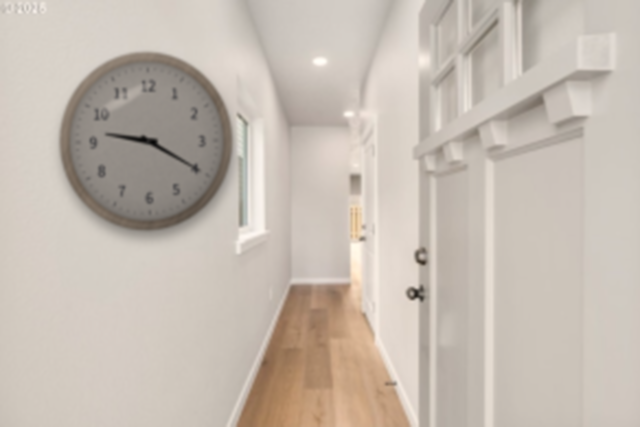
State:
9,20
